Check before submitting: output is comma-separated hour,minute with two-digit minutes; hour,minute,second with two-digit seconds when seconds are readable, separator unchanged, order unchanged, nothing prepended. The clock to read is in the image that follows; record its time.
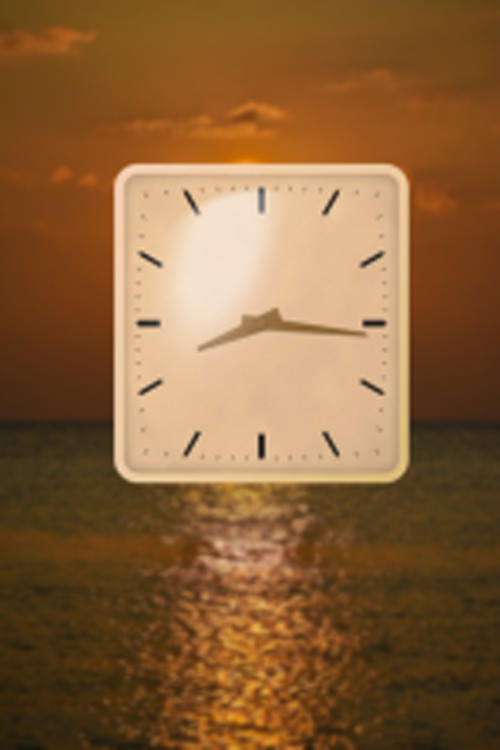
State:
8,16
